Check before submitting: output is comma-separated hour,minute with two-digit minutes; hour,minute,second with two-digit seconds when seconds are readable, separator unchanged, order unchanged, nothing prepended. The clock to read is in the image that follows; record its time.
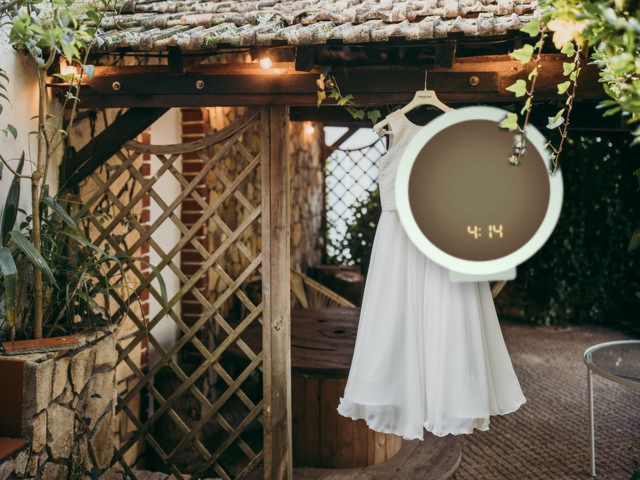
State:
4,14
